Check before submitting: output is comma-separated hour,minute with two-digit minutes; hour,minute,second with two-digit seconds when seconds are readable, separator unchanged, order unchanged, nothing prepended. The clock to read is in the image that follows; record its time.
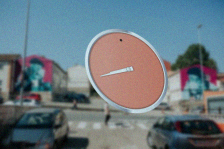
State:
8,43
